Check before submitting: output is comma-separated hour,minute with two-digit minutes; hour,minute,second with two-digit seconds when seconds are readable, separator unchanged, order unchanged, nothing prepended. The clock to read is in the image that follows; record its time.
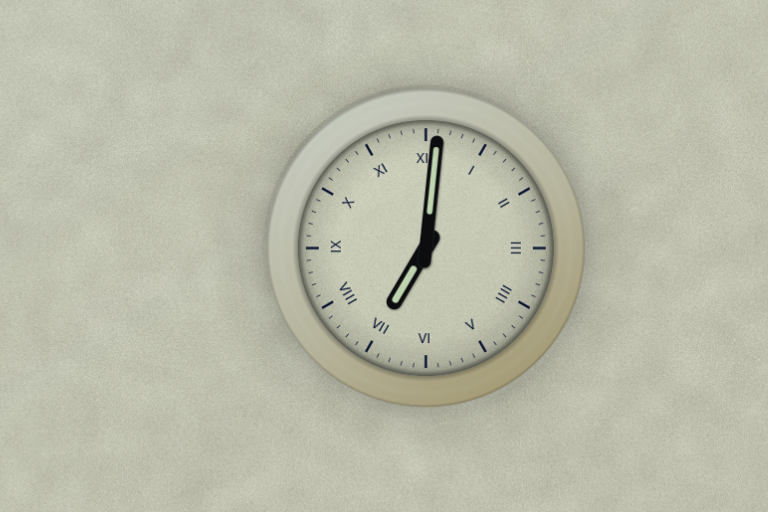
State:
7,01
